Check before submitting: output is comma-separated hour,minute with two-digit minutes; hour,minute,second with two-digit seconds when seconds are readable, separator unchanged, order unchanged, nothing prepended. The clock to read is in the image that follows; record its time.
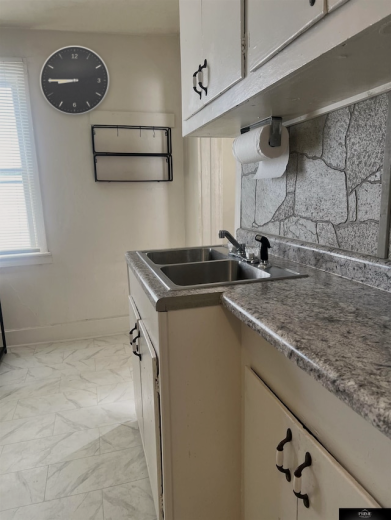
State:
8,45
